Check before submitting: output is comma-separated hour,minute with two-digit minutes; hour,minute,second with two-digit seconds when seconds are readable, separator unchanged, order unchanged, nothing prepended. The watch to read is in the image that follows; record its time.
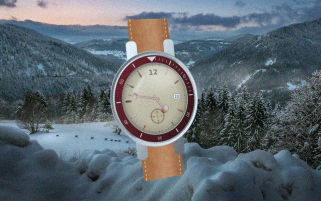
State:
4,47
